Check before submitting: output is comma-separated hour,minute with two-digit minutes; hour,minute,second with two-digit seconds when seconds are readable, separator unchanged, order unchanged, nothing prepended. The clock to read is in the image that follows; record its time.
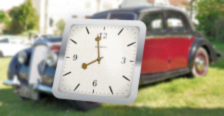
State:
7,58
